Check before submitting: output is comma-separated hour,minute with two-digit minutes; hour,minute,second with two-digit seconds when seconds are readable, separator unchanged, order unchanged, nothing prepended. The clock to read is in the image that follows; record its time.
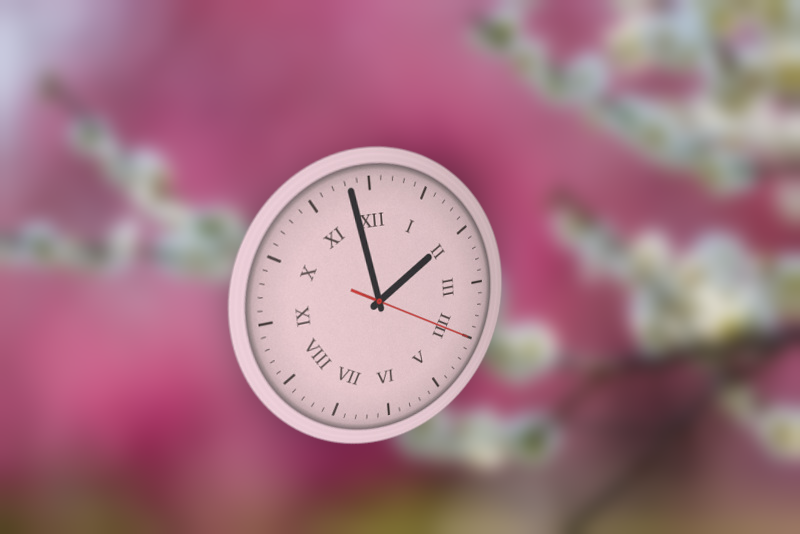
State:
1,58,20
